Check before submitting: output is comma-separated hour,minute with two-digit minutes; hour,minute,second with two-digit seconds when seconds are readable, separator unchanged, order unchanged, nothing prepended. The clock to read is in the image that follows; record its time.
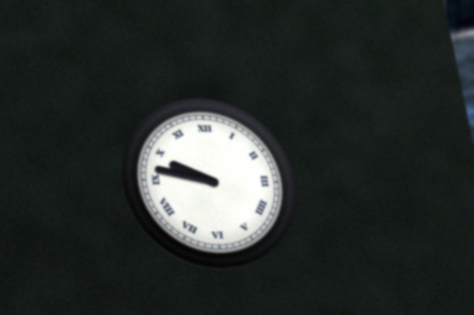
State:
9,47
